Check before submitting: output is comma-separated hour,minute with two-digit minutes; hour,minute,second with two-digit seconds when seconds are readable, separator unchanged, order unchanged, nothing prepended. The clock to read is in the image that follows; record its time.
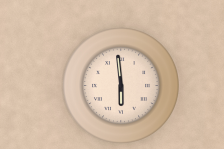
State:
5,59
